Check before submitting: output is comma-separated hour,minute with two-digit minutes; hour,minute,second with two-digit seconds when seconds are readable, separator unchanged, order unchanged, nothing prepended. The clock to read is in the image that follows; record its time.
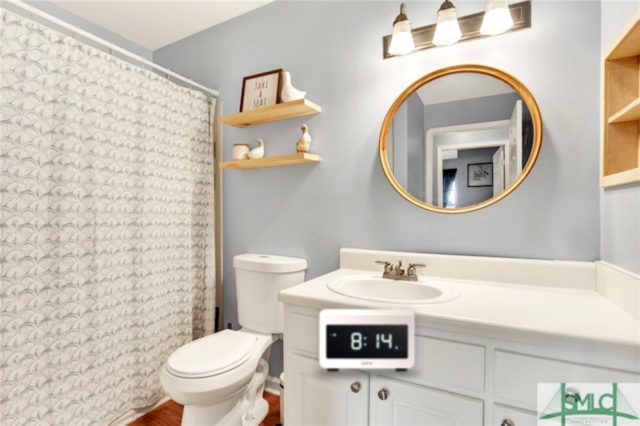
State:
8,14
